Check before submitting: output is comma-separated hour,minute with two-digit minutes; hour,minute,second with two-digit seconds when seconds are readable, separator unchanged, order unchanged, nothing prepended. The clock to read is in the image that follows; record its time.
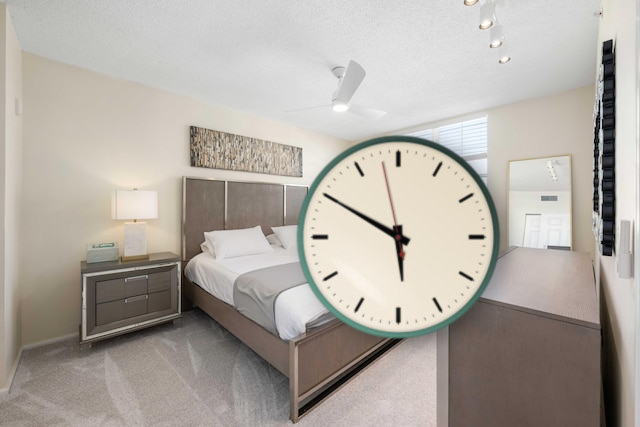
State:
5,49,58
